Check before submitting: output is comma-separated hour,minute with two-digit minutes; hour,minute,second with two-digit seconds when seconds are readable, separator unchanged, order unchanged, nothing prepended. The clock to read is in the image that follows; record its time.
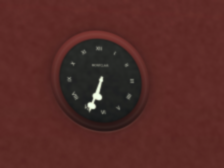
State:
6,34
